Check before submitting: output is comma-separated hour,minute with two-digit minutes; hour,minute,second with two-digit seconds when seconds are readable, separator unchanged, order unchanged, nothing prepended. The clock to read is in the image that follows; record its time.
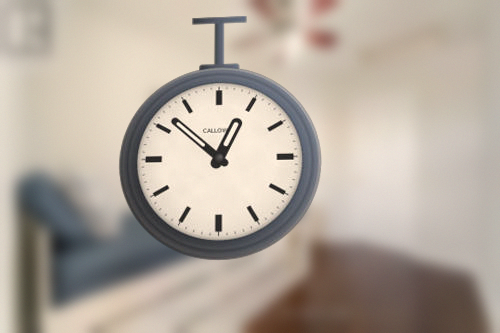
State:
12,52
